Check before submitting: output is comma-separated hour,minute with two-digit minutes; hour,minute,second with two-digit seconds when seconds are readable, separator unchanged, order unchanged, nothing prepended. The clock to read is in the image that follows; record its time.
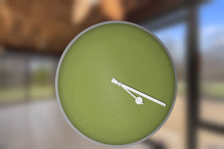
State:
4,19
